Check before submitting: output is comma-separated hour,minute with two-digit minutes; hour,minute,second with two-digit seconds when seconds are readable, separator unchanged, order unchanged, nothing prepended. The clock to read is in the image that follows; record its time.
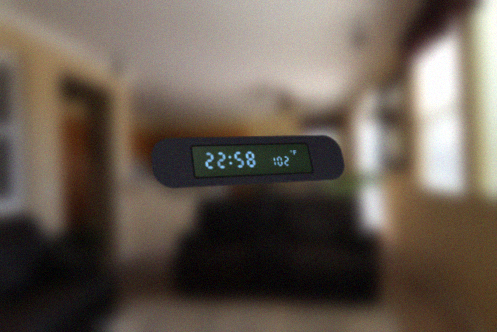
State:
22,58
